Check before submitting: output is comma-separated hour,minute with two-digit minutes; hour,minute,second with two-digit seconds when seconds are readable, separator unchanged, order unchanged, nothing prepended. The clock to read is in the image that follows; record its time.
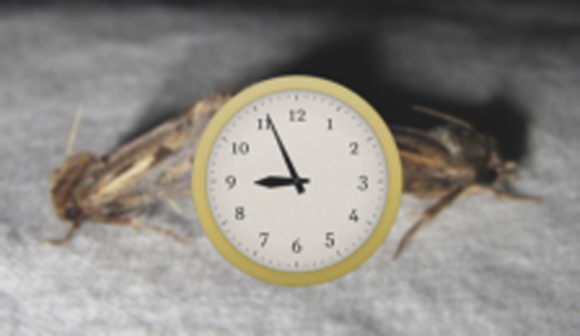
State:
8,56
